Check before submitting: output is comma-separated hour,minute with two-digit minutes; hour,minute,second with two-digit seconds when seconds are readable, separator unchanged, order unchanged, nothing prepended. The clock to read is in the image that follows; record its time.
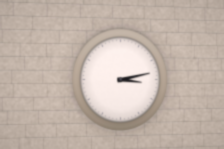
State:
3,13
